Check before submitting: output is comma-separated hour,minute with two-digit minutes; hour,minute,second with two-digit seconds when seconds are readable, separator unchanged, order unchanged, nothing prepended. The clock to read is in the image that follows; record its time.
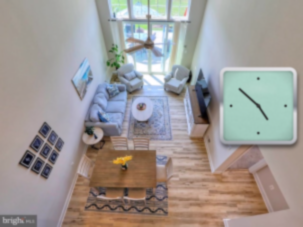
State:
4,52
